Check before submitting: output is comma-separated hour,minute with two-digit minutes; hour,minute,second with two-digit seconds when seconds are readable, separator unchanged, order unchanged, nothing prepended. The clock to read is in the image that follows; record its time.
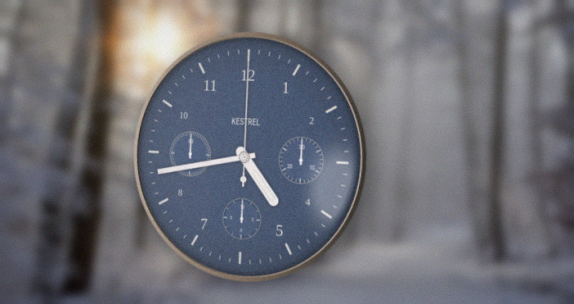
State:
4,43
